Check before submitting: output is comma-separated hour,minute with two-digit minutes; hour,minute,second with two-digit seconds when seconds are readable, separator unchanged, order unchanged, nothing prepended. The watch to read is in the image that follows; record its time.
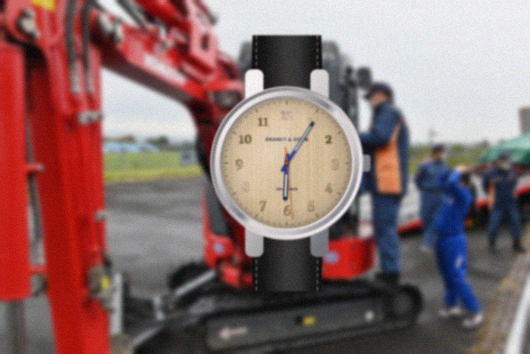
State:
6,05,29
